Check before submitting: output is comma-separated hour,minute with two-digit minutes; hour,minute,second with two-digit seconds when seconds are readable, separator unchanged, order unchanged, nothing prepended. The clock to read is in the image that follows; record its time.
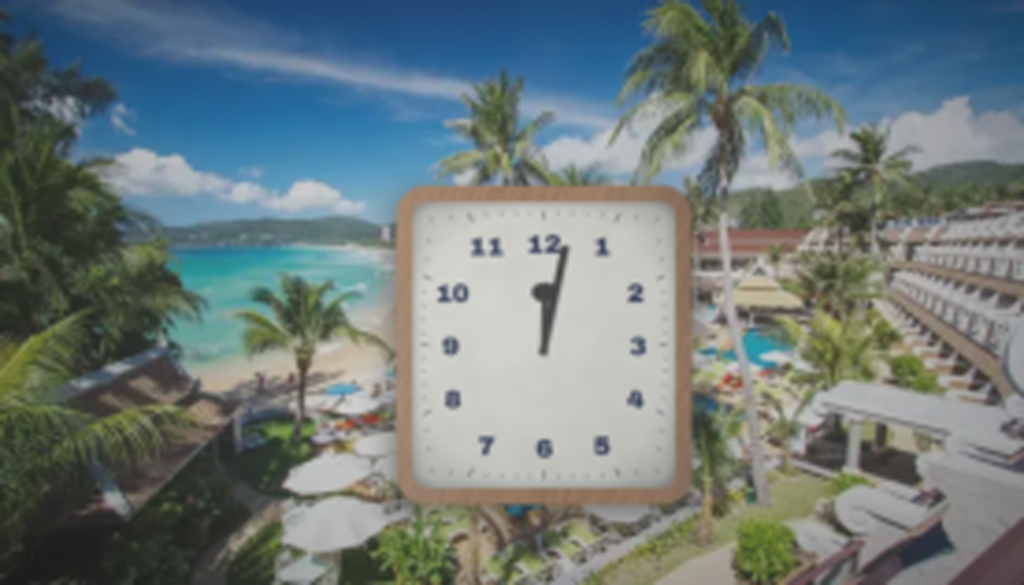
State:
12,02
